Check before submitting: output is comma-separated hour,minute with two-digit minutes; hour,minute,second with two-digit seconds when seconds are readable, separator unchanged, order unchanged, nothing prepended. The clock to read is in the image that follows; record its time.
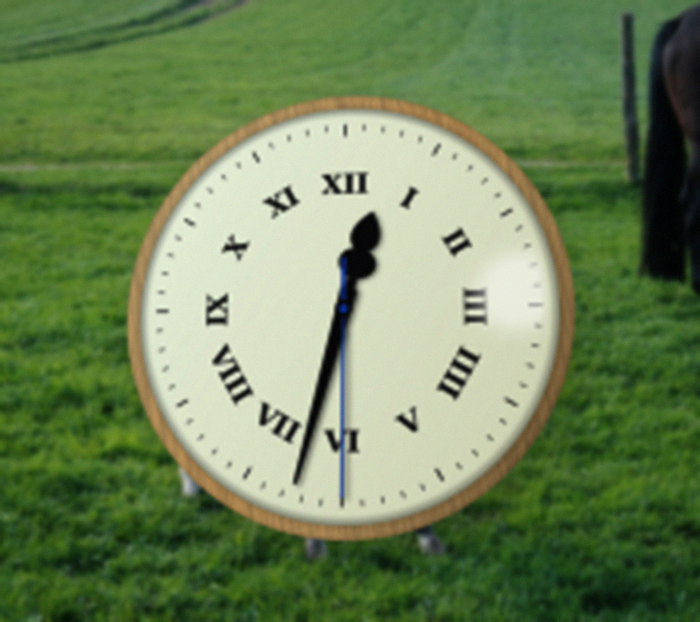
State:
12,32,30
